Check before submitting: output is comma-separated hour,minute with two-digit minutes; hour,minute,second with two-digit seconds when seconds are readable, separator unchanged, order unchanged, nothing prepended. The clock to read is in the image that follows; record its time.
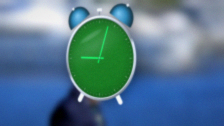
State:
9,03
